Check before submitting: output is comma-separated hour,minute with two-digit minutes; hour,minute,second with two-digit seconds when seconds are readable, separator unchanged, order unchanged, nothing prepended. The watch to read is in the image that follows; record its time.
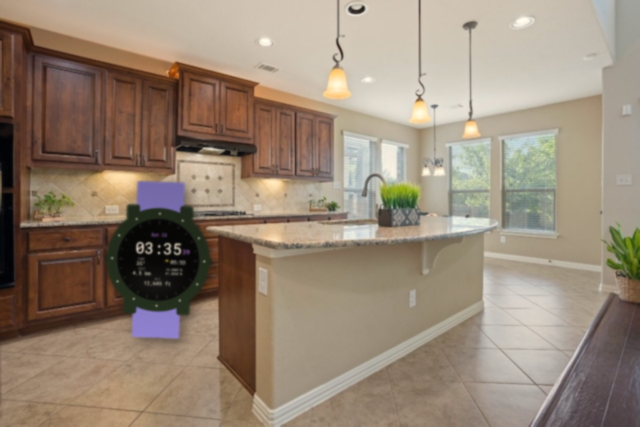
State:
3,35
